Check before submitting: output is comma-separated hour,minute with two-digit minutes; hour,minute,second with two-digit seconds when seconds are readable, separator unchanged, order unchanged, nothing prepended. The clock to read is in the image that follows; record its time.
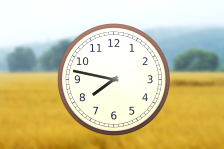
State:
7,47
